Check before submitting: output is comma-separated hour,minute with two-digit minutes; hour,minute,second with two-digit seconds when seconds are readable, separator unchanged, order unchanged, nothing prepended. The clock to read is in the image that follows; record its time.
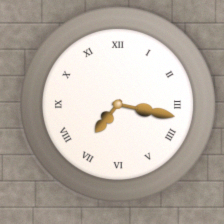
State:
7,17
